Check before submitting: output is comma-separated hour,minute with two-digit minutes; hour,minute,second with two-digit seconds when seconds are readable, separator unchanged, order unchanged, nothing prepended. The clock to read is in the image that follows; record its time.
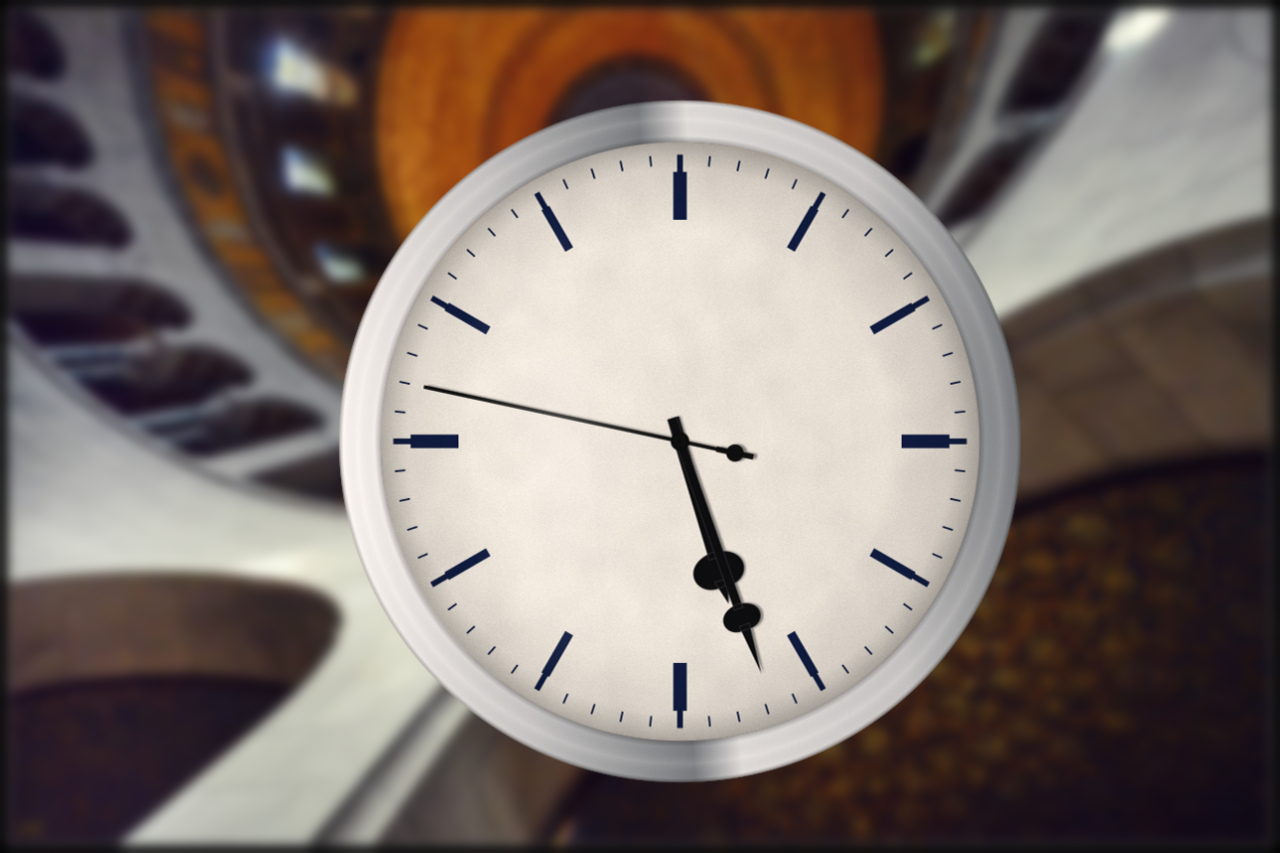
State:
5,26,47
